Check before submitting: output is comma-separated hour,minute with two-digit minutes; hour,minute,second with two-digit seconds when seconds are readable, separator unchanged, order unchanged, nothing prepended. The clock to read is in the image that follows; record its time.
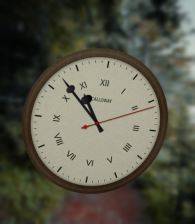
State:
10,52,11
